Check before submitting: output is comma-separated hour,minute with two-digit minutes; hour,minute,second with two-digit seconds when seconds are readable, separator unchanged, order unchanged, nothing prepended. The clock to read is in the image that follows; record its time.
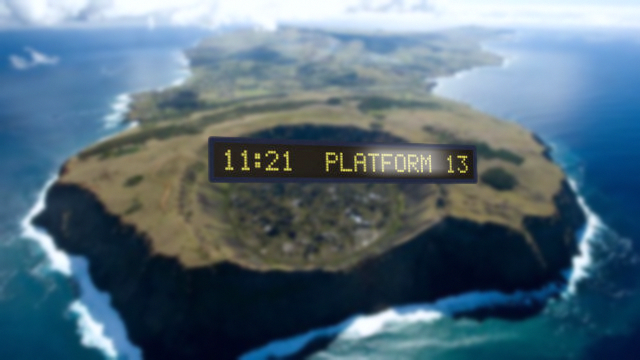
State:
11,21
